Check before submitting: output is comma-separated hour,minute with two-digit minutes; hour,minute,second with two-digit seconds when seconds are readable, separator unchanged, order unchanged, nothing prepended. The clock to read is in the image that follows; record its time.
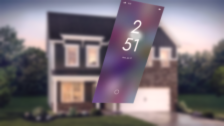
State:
2,51
